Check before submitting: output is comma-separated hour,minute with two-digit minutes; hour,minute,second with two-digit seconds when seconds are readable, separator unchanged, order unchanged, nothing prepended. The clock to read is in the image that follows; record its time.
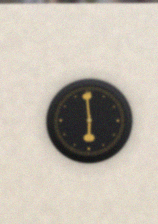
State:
5,59
